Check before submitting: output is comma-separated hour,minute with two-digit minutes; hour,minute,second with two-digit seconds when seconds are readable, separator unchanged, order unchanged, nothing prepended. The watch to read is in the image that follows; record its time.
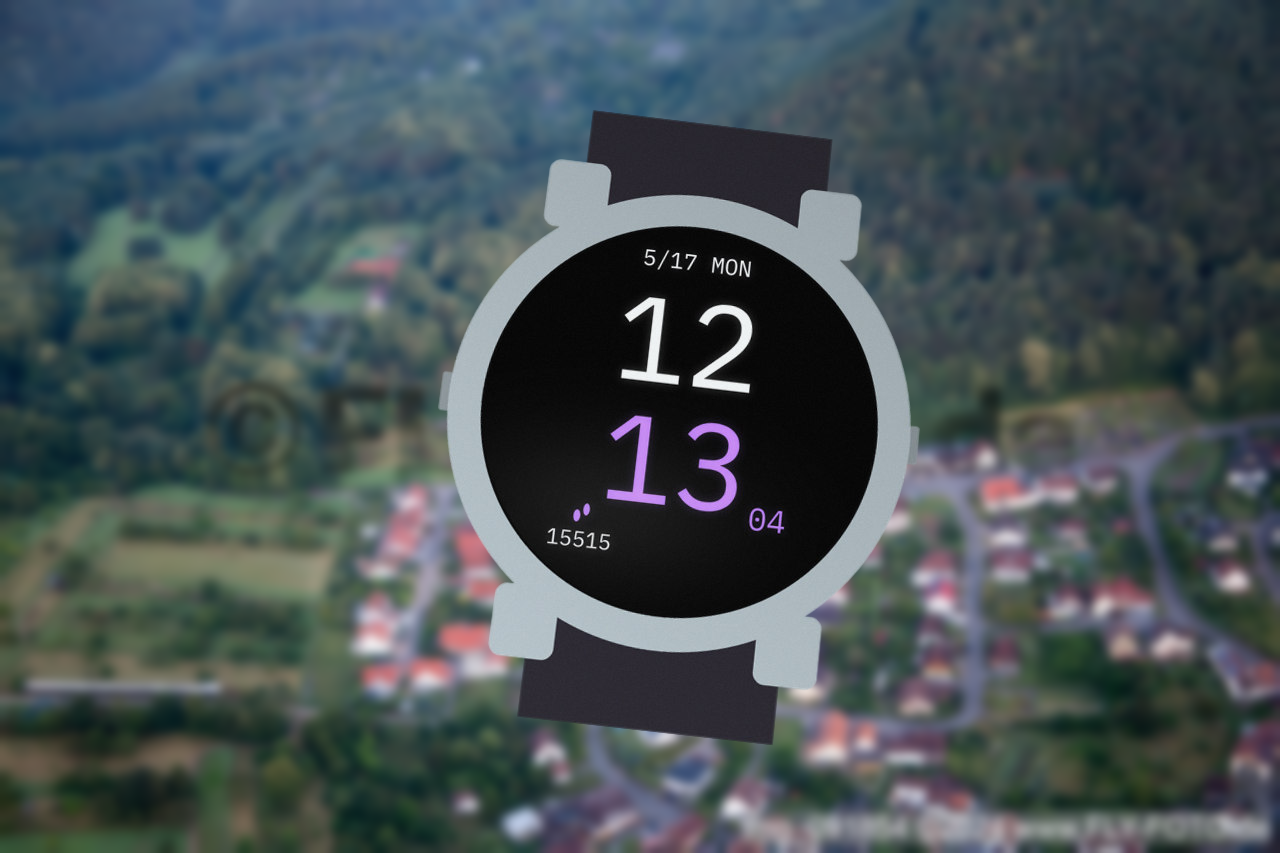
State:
12,13,04
